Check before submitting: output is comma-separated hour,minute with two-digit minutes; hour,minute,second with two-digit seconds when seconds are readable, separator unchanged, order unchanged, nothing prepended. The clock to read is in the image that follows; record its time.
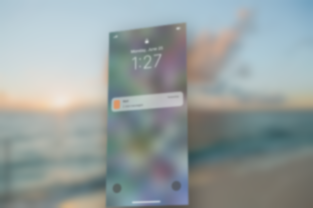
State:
1,27
